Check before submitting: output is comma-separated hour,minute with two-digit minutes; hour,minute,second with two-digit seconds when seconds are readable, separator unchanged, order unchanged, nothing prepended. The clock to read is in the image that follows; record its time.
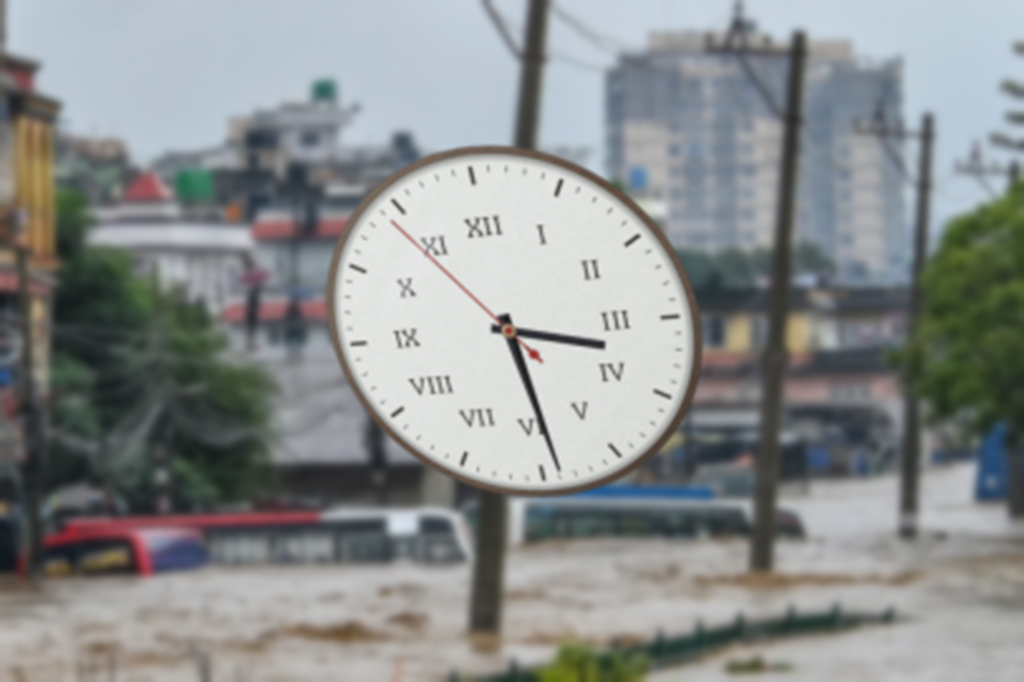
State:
3,28,54
